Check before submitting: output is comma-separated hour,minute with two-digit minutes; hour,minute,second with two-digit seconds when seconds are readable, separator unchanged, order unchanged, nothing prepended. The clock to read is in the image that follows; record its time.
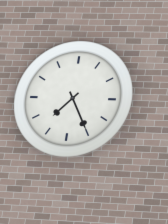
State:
7,25
